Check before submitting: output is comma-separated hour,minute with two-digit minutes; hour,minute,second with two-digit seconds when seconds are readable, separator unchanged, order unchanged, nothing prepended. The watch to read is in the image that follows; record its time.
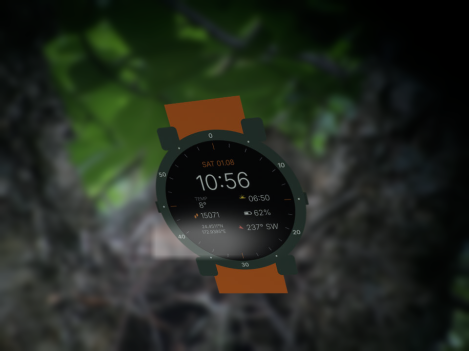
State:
10,56
